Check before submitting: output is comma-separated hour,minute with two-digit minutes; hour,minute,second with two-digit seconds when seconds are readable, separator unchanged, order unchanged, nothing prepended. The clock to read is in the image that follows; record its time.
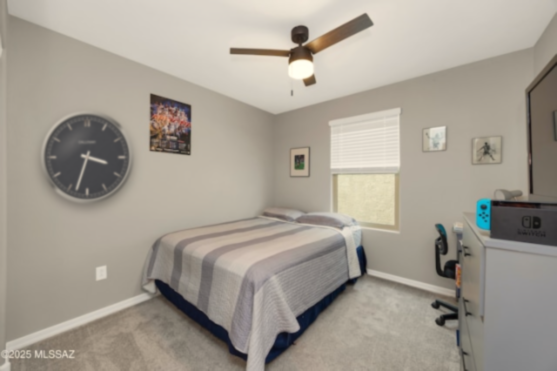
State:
3,33
